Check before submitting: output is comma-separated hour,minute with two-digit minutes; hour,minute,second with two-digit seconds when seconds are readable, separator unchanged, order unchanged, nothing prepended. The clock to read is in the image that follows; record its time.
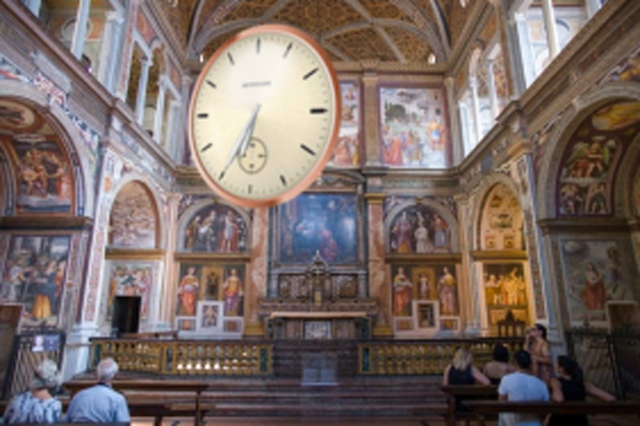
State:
6,35
